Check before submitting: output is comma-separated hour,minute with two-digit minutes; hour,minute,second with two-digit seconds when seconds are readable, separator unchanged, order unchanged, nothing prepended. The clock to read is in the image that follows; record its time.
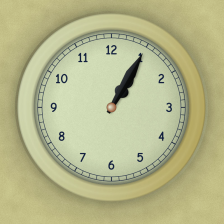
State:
1,05
